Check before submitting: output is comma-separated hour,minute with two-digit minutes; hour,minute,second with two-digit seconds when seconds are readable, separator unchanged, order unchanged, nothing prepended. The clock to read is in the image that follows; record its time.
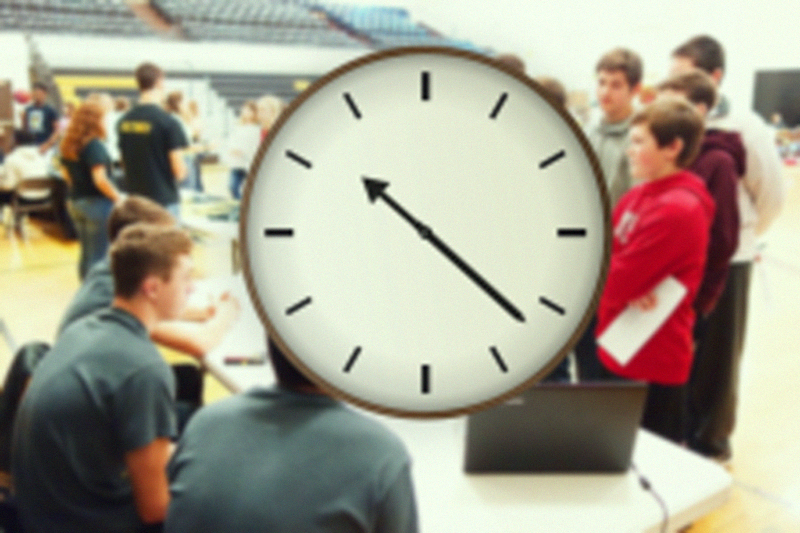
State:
10,22
